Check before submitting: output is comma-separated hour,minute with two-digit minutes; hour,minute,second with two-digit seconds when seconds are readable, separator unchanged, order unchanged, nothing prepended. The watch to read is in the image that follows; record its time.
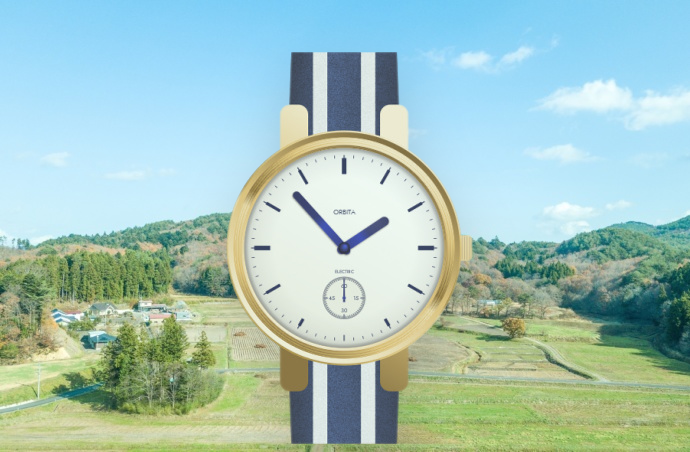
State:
1,53
